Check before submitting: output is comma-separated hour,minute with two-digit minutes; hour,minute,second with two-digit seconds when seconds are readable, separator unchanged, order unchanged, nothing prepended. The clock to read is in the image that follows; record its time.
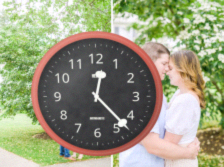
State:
12,23
